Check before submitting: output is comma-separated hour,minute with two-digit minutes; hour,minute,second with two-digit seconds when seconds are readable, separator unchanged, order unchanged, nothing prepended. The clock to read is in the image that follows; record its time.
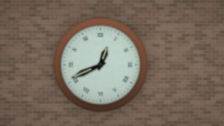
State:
12,41
